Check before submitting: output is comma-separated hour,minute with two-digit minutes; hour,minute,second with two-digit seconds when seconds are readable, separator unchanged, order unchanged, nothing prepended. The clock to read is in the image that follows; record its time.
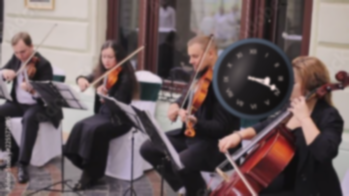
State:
3,19
